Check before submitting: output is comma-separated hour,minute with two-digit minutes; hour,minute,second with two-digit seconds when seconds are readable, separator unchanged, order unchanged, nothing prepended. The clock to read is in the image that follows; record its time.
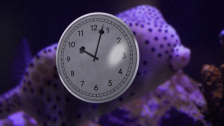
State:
10,03
